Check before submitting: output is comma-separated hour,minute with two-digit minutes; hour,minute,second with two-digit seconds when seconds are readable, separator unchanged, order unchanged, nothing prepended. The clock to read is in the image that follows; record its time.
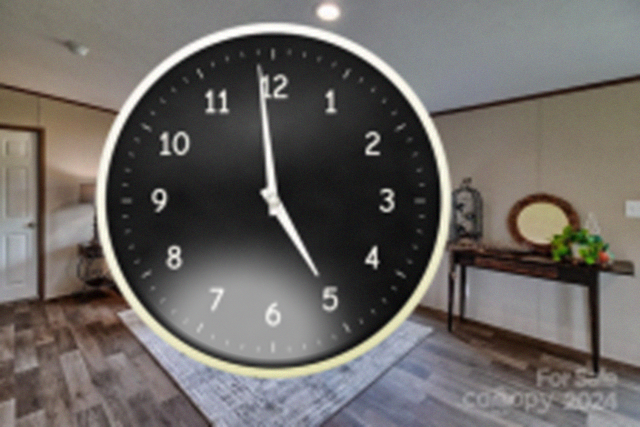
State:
4,59
